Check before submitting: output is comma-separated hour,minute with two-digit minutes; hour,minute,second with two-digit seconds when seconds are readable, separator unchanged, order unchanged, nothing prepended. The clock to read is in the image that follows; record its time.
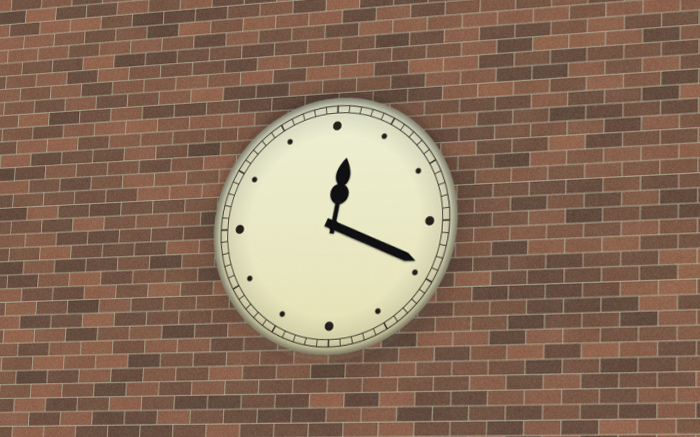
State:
12,19
